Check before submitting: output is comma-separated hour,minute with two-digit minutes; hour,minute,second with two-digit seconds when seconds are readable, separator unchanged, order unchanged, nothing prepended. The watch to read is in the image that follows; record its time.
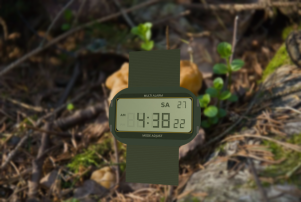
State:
4,38,22
